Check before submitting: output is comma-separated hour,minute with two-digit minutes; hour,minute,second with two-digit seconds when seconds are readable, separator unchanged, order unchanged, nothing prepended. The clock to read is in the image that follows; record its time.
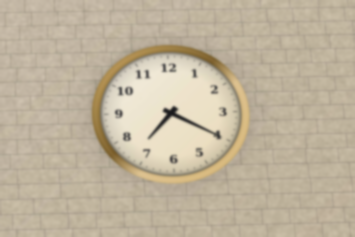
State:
7,20
